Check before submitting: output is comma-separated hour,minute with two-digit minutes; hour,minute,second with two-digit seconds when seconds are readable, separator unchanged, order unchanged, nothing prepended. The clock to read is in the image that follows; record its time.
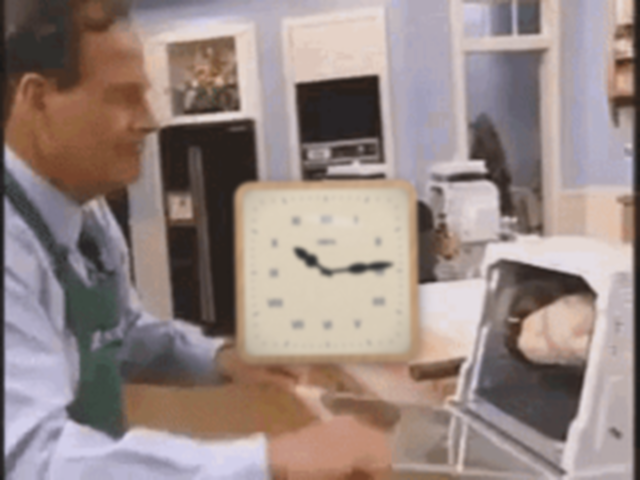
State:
10,14
